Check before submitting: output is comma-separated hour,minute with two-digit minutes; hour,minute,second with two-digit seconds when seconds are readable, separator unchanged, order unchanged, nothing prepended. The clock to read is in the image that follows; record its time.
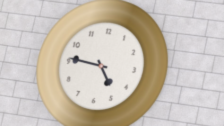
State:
4,46
